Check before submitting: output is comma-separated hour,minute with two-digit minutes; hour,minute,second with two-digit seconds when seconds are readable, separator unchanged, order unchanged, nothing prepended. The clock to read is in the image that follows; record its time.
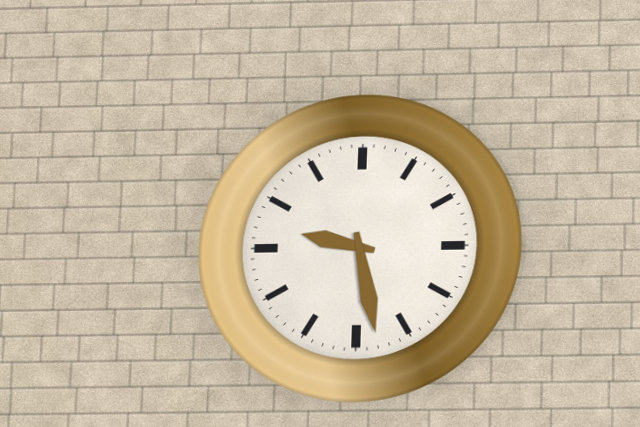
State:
9,28
